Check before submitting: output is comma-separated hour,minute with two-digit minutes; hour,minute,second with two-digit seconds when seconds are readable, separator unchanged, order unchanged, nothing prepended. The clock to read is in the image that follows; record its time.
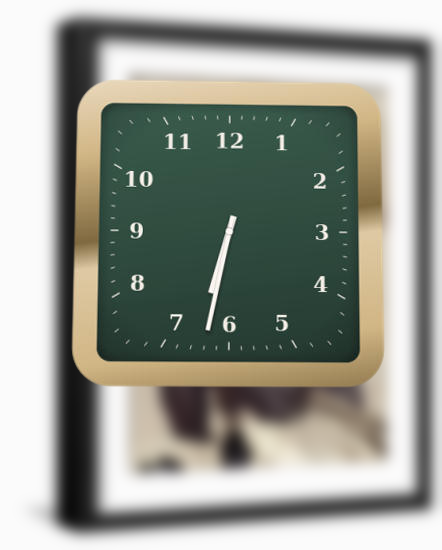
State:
6,32
